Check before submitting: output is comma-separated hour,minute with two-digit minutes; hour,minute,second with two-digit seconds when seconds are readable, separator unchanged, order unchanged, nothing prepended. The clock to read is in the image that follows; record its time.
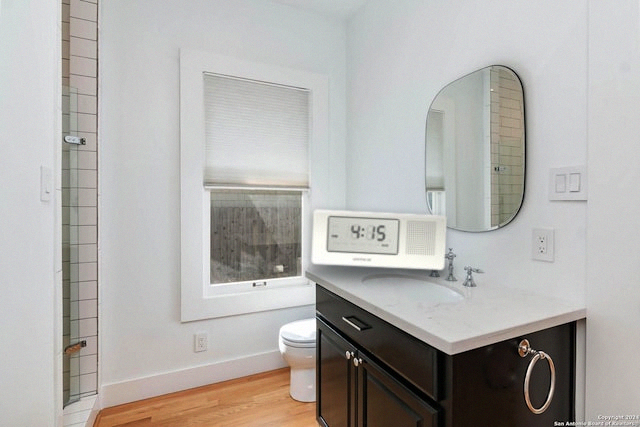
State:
4,15
